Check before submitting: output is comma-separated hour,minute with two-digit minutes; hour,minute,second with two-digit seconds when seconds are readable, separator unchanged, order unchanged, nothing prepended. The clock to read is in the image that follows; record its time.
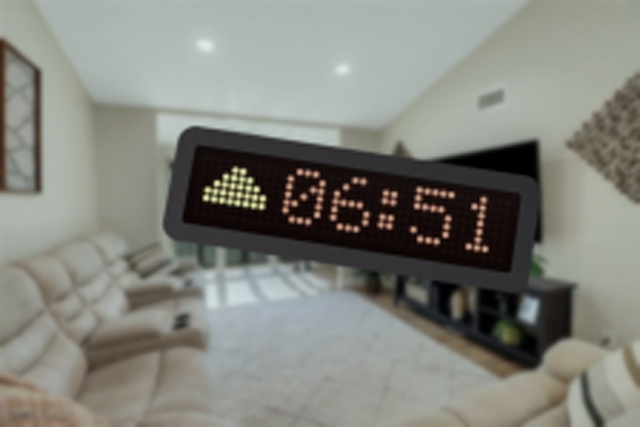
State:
6,51
